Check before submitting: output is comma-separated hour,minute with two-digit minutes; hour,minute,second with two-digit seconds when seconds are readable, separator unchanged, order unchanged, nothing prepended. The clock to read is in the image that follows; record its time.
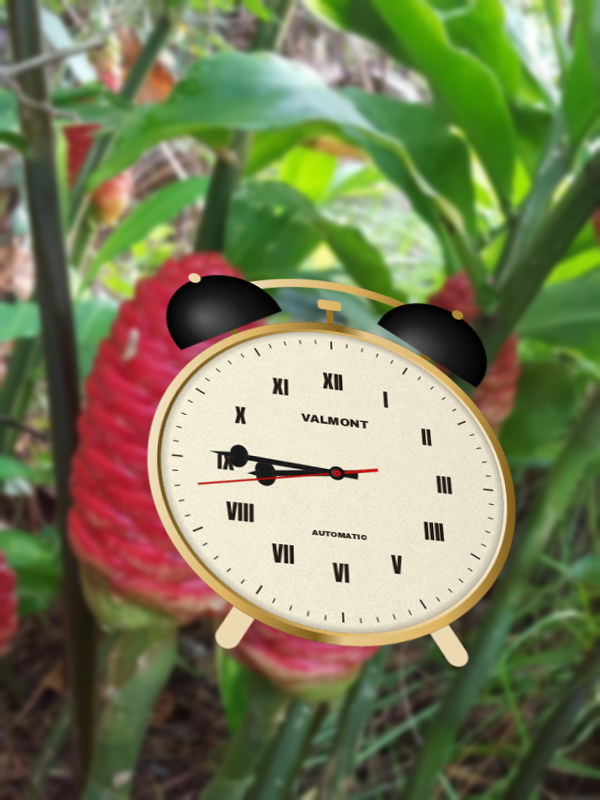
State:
8,45,43
